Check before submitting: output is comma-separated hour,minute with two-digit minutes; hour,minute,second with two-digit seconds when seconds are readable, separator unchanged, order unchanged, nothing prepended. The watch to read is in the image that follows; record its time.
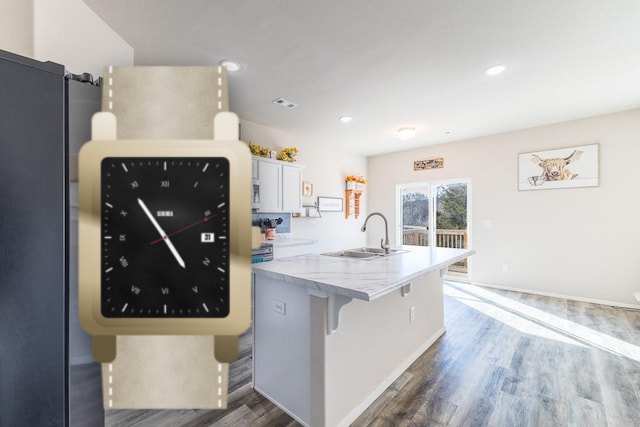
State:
4,54,11
